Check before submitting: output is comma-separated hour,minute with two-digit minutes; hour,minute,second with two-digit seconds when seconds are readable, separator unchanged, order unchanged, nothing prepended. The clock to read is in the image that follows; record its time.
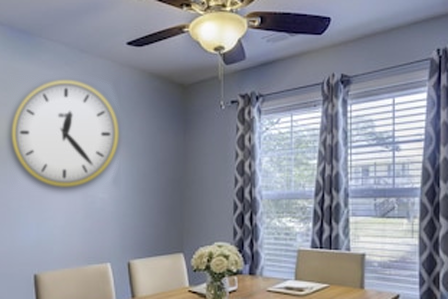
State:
12,23
